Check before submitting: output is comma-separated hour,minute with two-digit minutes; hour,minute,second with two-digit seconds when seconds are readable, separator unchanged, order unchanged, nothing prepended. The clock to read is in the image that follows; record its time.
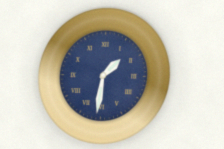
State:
1,31
